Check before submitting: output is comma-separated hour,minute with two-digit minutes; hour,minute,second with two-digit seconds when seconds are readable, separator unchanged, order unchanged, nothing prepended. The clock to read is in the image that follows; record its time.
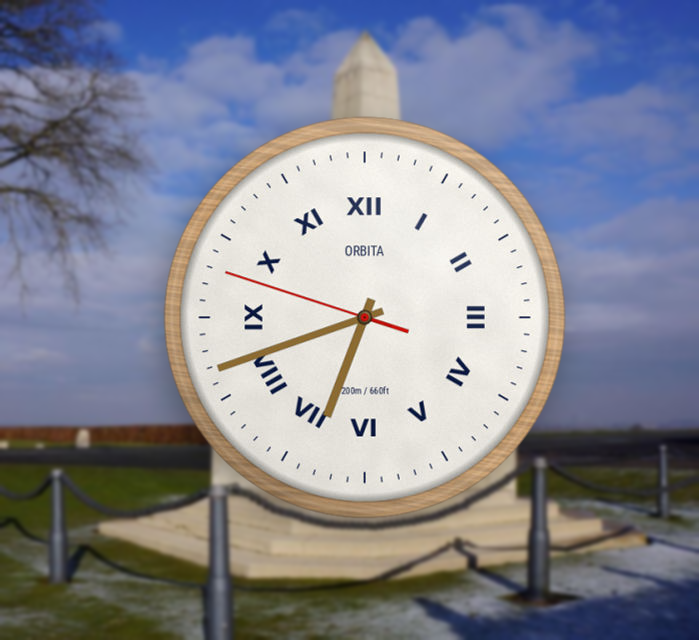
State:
6,41,48
